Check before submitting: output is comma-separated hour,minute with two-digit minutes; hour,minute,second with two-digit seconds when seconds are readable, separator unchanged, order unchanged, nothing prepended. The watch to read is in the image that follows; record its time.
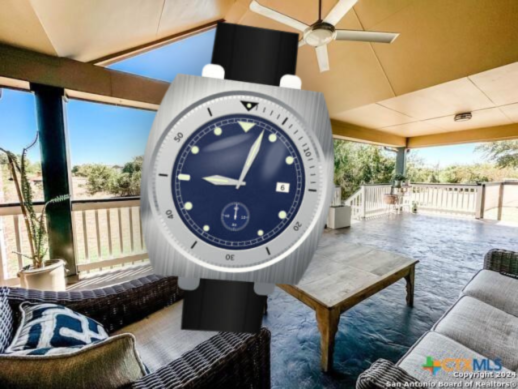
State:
9,03
